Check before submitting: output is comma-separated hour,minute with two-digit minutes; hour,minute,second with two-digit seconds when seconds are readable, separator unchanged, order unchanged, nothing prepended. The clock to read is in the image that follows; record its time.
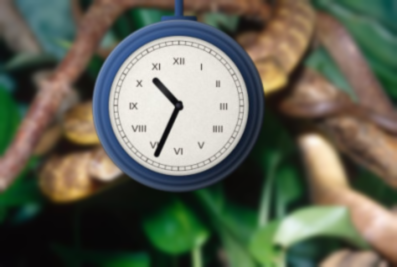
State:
10,34
